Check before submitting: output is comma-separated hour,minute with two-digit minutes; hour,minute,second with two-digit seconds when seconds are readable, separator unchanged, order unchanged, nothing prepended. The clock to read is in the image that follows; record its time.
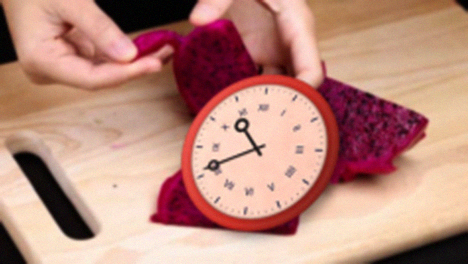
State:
10,41
